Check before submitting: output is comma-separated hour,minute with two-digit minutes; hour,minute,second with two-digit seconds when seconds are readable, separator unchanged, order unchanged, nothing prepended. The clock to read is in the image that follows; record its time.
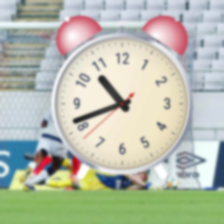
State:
10,41,38
